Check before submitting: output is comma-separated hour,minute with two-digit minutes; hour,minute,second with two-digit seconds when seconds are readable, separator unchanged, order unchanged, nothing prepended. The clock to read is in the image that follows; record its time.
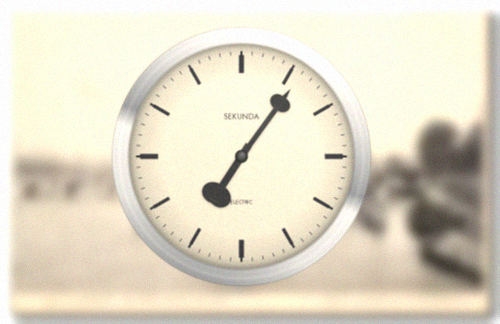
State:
7,06
